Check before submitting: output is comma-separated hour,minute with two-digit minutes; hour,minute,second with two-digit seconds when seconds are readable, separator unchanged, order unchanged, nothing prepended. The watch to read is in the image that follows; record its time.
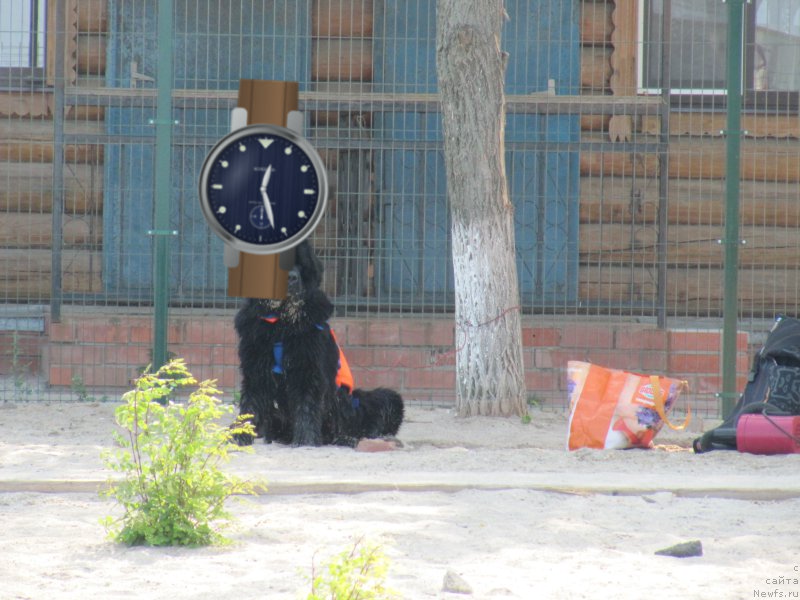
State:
12,27
